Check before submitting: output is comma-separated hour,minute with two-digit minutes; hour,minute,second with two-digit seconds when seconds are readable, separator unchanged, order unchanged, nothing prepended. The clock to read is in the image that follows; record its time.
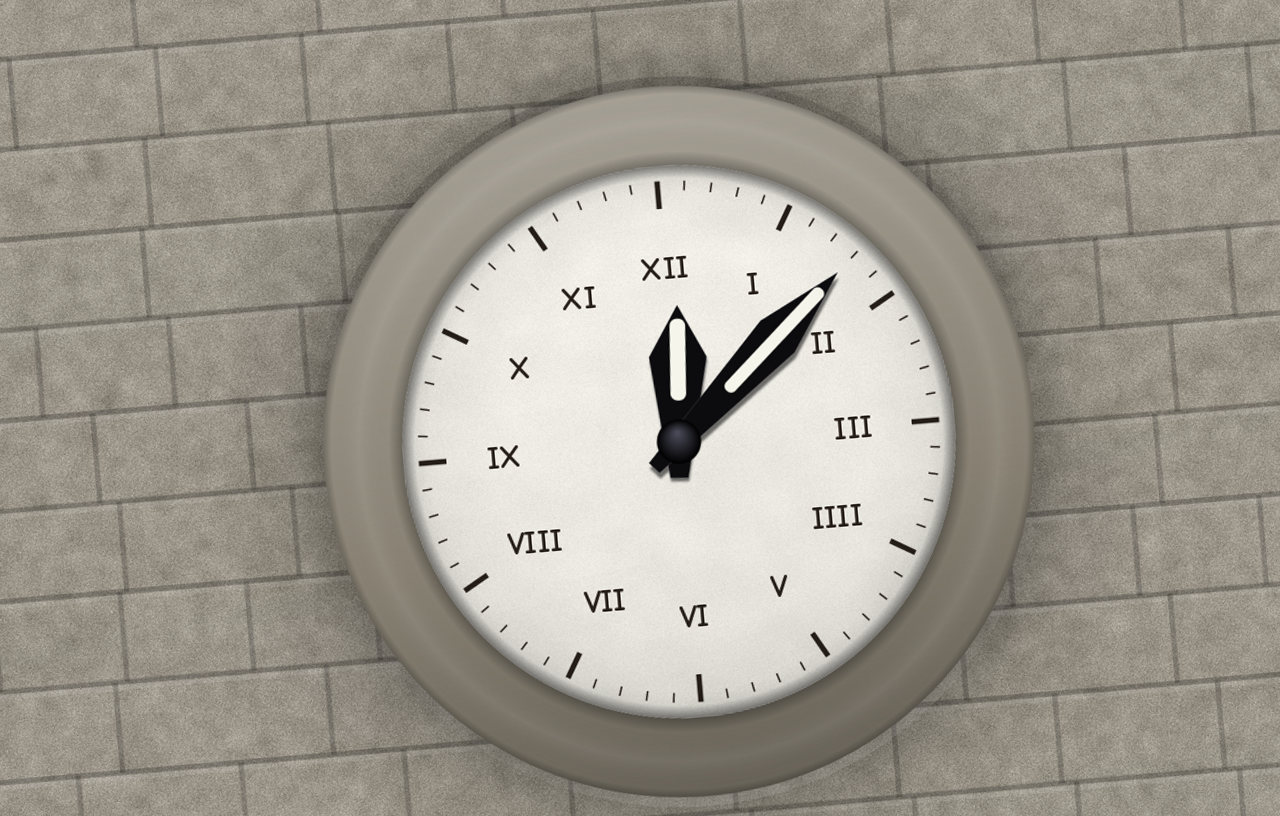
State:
12,08
